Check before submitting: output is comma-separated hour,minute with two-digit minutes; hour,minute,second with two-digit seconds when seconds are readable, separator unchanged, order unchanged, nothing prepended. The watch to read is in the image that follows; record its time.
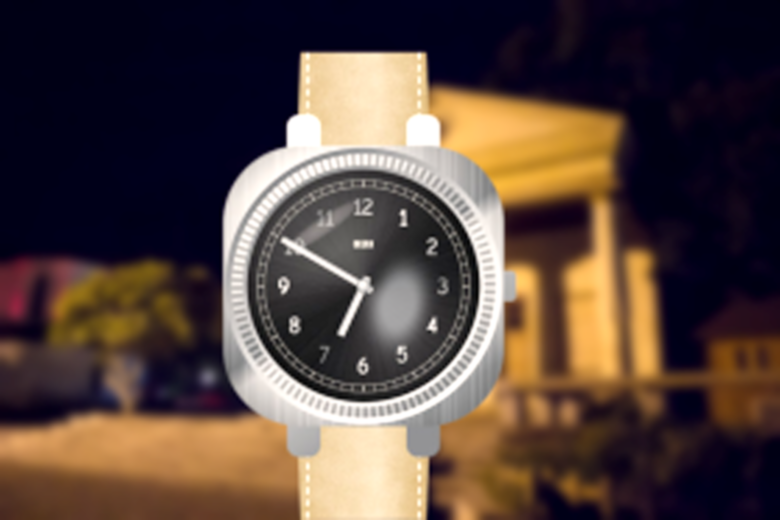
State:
6,50
